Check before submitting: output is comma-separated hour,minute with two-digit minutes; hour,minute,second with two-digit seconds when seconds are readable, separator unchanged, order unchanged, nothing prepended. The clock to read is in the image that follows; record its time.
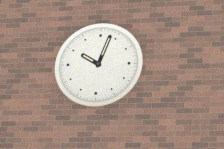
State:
10,03
